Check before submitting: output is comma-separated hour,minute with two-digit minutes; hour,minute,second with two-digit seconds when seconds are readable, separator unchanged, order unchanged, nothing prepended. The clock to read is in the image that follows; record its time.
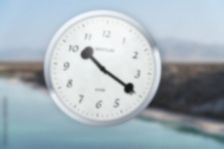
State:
10,20
